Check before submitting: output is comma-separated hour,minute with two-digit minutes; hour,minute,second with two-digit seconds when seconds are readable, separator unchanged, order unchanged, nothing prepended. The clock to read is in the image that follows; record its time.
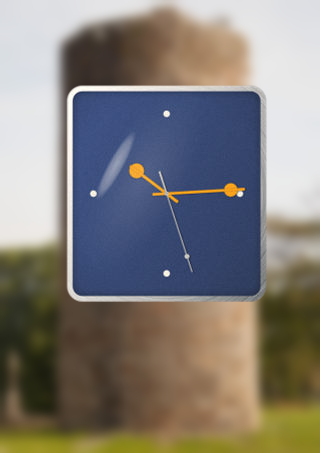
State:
10,14,27
